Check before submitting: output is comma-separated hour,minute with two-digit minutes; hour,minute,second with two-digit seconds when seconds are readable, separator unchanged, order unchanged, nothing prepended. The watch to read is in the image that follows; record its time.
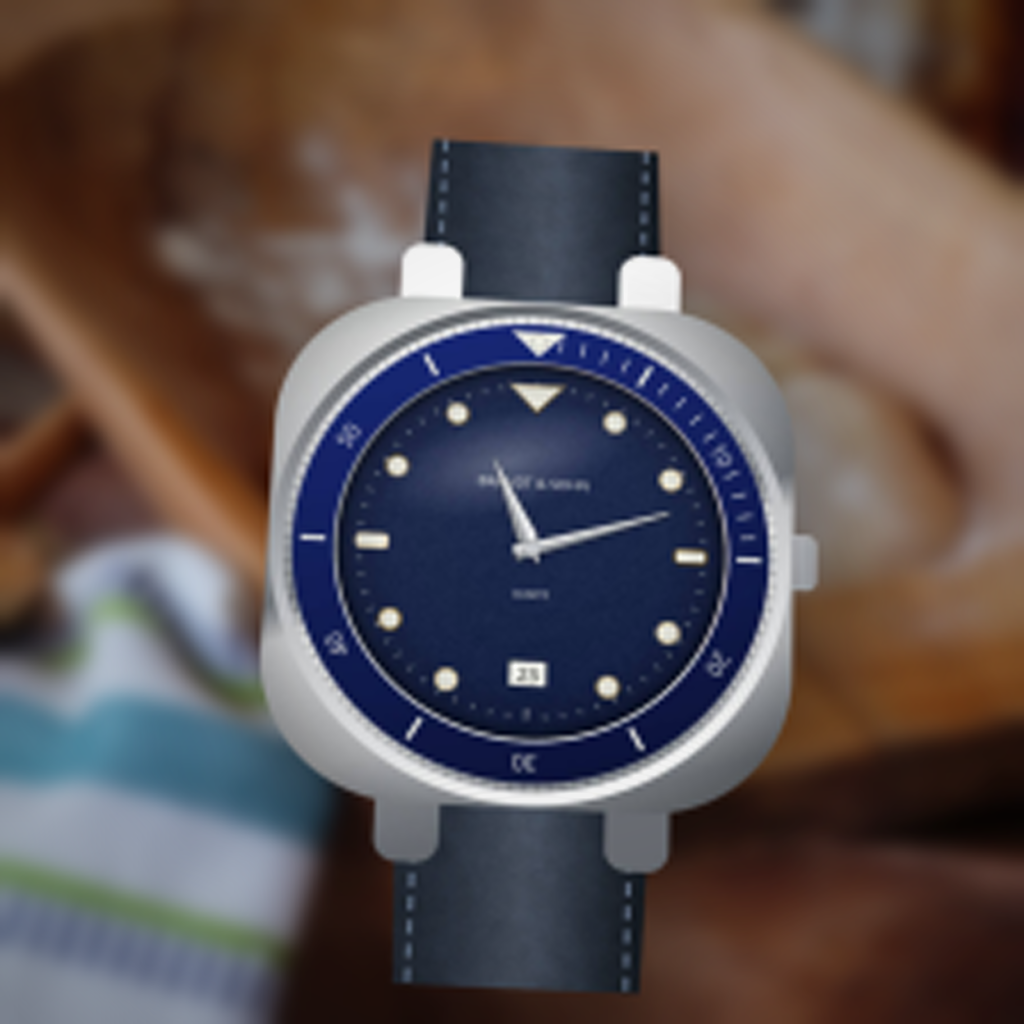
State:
11,12
